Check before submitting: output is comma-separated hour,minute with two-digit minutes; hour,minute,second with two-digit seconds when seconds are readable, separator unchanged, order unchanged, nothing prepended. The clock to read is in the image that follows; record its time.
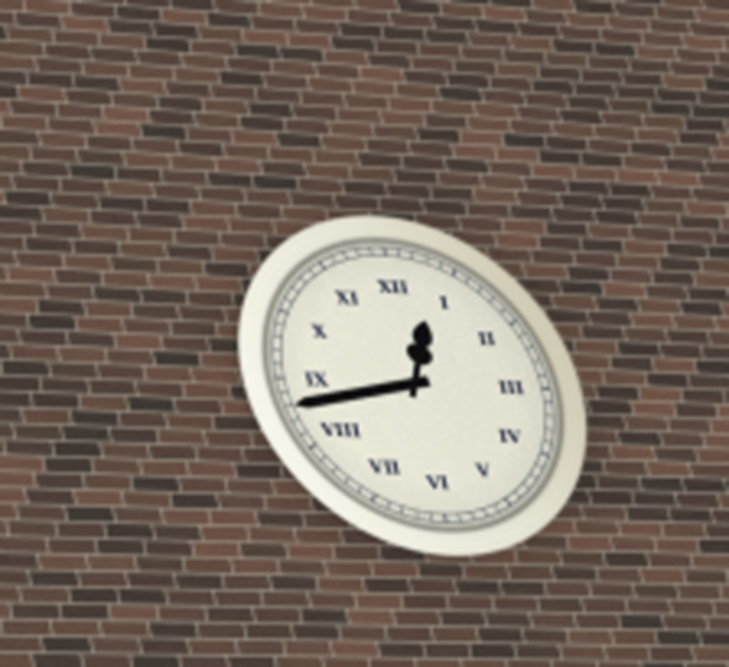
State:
12,43
